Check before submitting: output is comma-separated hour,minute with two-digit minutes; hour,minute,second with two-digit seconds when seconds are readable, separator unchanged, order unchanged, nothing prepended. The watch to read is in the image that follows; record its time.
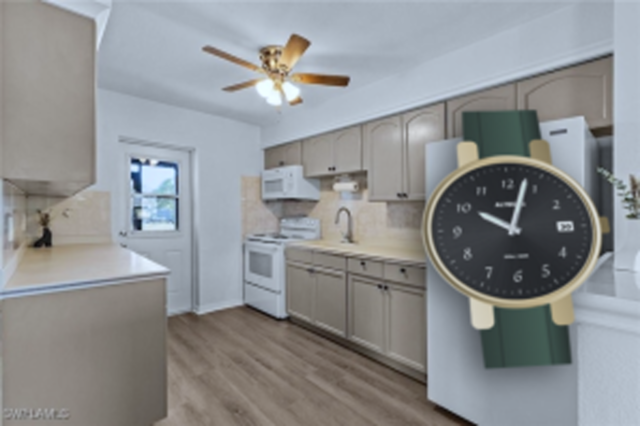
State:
10,03
